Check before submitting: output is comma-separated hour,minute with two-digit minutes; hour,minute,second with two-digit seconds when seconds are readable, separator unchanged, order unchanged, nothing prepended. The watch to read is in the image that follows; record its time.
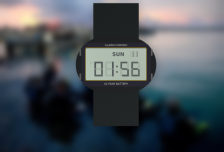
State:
1,56
